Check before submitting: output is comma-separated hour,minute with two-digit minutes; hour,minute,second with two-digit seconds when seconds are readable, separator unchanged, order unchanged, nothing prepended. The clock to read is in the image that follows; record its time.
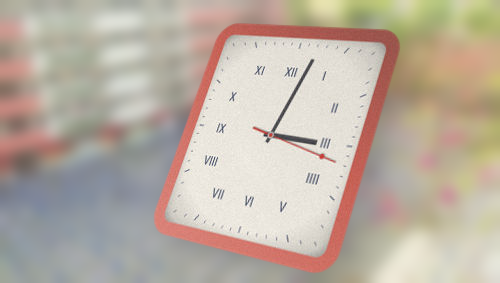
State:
3,02,17
